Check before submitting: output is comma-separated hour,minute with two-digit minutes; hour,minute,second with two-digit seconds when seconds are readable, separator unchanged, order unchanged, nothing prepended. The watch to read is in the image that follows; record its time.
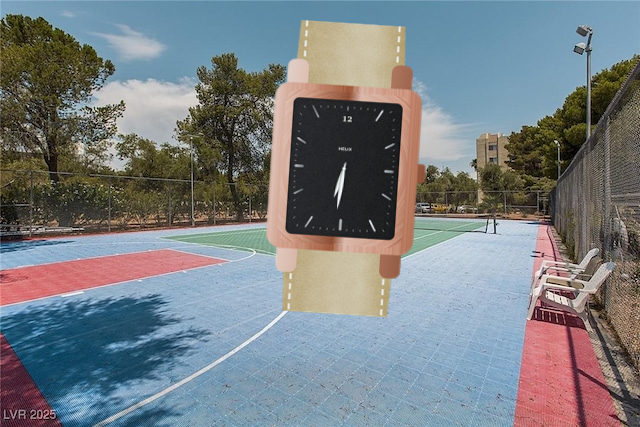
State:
6,31
